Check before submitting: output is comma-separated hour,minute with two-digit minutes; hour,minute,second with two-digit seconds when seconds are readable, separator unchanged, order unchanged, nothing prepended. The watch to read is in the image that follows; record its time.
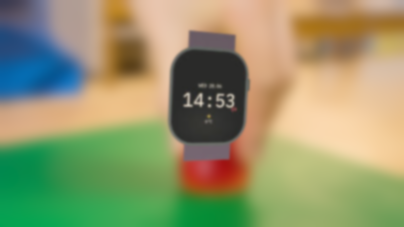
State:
14,53
